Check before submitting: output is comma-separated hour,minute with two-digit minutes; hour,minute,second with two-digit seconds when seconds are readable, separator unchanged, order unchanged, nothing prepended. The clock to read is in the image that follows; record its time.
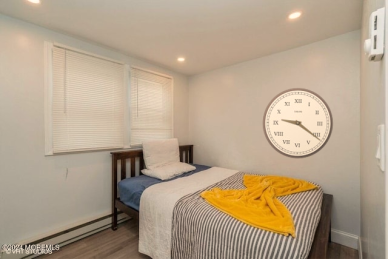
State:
9,21
